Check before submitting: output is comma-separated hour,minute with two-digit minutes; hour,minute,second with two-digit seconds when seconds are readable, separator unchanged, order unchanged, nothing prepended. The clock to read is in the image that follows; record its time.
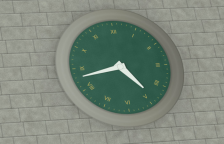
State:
4,43
